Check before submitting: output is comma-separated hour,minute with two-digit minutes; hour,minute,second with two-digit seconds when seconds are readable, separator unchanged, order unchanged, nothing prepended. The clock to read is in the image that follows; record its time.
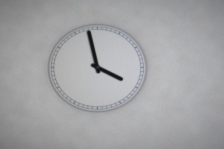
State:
3,58
